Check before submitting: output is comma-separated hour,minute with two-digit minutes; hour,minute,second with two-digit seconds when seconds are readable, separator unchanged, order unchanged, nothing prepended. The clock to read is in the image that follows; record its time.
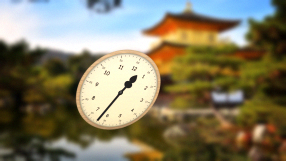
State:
12,32
